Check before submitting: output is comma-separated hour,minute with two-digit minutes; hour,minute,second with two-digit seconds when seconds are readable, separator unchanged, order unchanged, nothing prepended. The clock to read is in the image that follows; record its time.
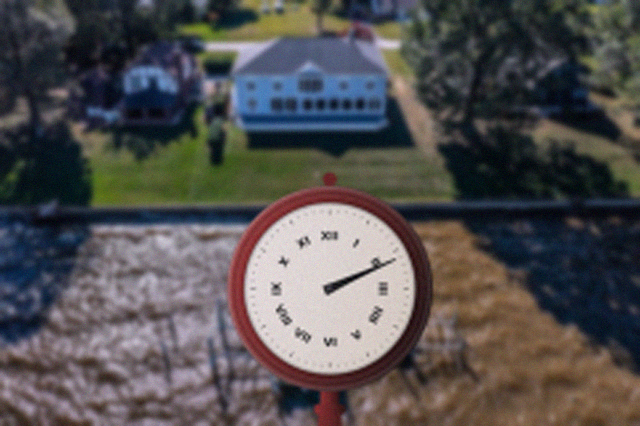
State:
2,11
